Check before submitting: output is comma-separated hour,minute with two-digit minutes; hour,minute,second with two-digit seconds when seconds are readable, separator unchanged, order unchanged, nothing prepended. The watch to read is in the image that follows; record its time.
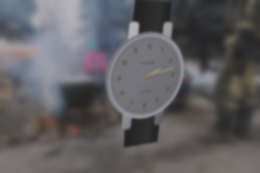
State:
2,13
